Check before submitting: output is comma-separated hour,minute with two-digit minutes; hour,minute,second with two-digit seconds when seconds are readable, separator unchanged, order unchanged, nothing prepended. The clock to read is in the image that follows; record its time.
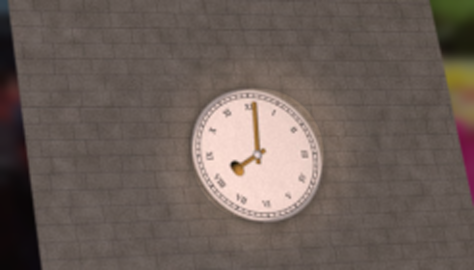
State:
8,01
